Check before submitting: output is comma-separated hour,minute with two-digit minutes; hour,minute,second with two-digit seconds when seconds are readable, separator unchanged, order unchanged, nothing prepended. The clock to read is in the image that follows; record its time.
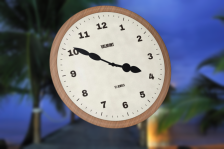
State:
3,51
